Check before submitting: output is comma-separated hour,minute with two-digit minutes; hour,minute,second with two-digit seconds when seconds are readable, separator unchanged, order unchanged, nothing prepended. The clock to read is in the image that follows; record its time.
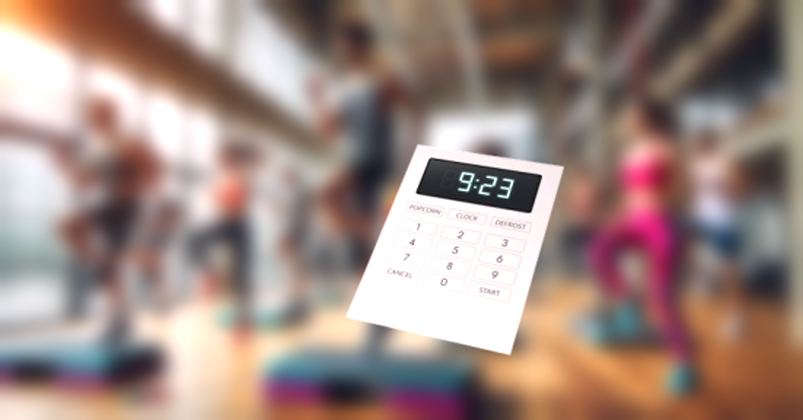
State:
9,23
